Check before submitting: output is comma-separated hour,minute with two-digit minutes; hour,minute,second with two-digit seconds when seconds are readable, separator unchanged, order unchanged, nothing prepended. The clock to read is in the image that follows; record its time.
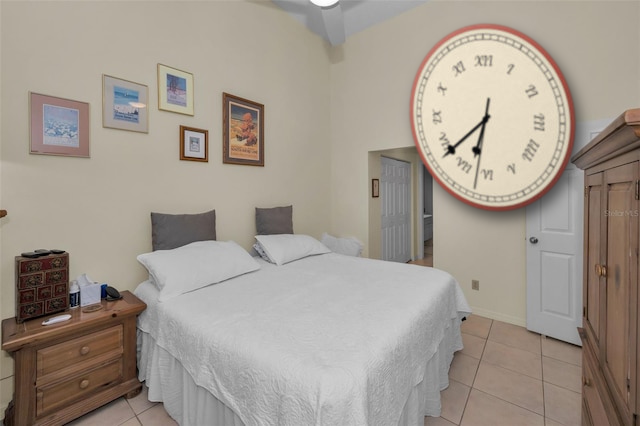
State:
6,38,32
